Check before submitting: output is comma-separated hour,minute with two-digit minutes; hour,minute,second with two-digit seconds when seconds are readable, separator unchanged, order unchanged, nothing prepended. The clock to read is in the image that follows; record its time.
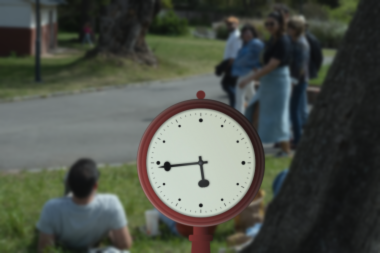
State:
5,44
